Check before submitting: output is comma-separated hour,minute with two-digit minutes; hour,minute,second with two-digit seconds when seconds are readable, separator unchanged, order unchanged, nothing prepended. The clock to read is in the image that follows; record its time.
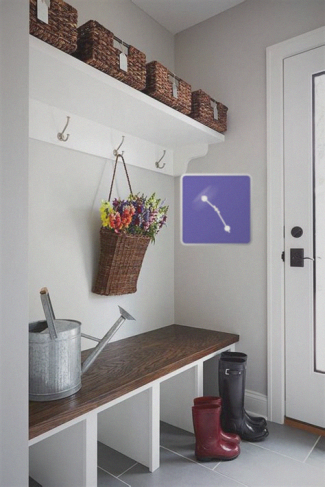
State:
10,25
